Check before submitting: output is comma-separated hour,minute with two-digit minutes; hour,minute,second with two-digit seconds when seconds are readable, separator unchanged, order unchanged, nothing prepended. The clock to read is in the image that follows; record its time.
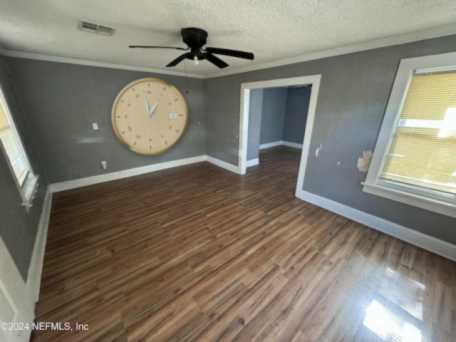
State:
12,58
